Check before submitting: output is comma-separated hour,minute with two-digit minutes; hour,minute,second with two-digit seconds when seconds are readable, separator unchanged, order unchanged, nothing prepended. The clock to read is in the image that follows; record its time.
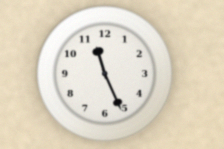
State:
11,26
